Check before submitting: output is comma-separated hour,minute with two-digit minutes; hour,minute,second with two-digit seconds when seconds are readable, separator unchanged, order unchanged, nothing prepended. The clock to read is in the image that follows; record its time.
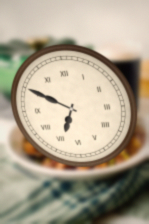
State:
6,50
